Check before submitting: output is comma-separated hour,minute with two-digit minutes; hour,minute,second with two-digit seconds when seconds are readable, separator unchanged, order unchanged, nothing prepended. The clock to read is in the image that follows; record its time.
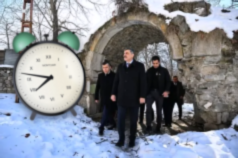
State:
7,47
